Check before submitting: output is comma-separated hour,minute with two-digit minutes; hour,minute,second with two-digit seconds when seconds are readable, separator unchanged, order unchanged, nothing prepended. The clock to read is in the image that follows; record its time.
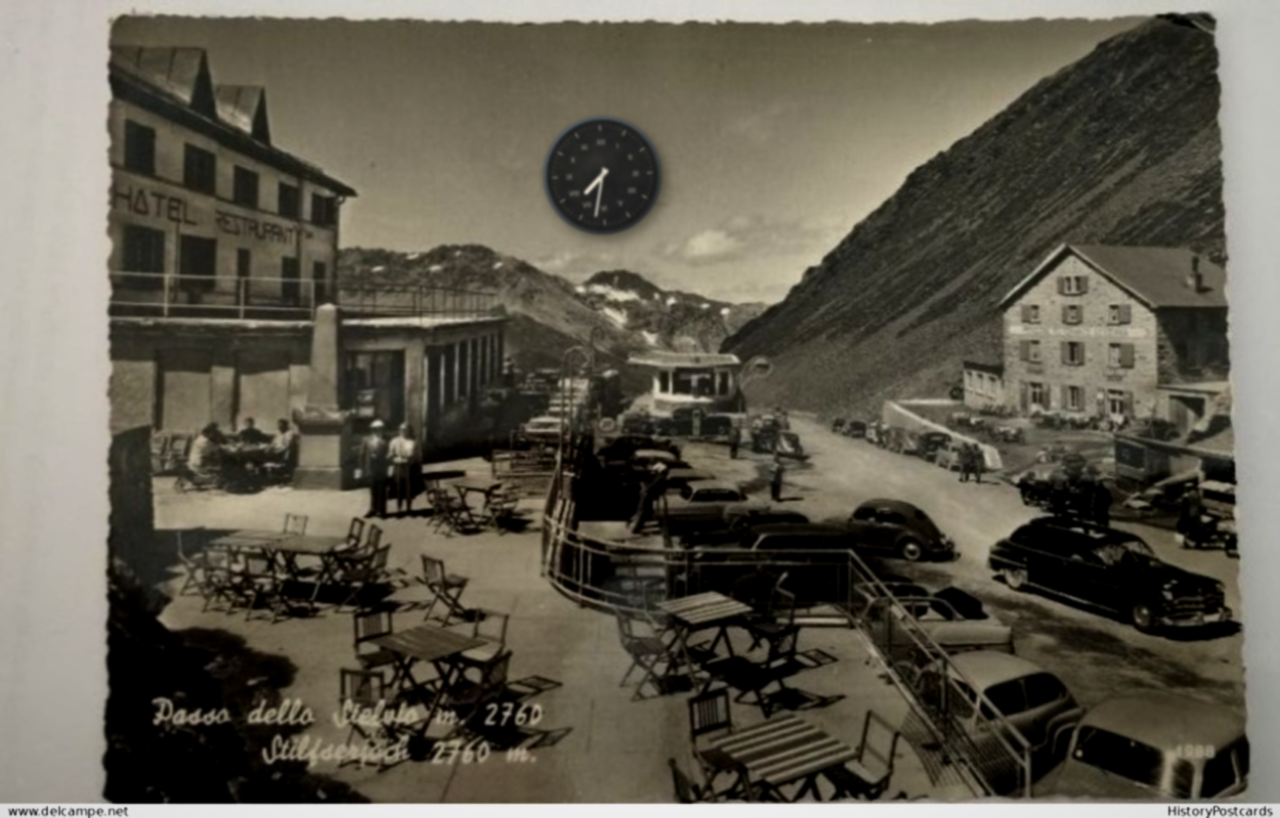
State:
7,32
